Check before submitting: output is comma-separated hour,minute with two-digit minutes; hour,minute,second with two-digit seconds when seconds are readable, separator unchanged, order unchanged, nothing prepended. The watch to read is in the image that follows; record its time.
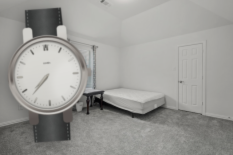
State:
7,37
